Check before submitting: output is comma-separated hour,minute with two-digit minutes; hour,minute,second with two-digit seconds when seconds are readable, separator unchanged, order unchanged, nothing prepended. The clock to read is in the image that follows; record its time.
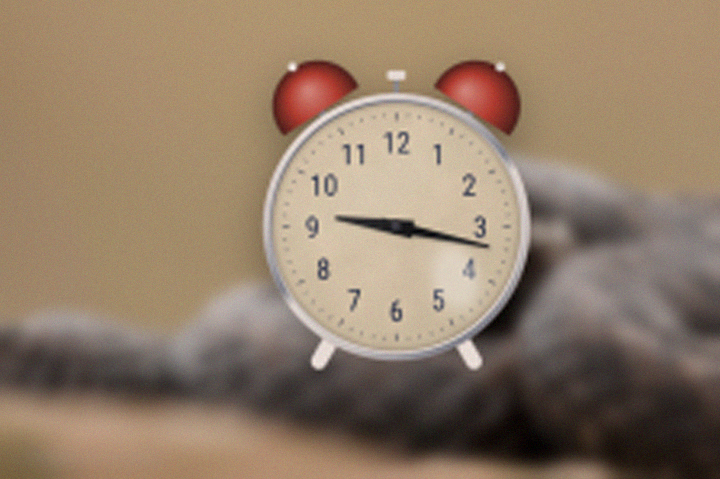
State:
9,17
